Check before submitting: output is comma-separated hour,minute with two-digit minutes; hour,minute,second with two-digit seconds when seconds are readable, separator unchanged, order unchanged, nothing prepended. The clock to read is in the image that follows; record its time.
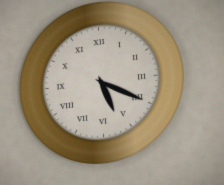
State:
5,20
